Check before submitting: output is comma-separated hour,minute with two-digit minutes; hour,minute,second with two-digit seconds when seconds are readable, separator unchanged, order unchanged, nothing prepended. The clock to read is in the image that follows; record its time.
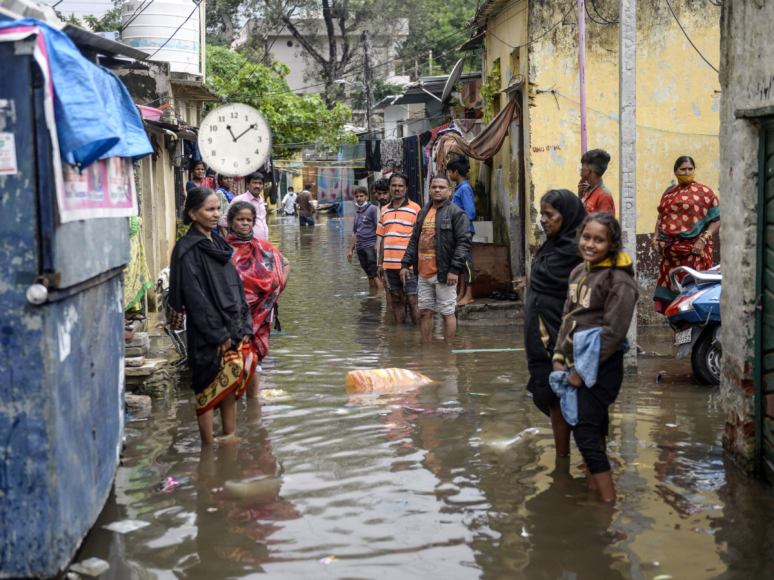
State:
11,09
